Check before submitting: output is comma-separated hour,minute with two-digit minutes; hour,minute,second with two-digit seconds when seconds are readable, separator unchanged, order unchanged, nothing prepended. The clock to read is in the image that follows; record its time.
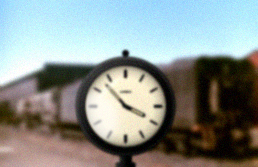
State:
3,53
